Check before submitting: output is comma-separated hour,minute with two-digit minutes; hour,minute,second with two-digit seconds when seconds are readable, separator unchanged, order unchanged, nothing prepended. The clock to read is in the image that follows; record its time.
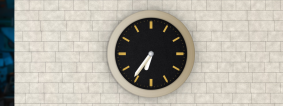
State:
6,36
